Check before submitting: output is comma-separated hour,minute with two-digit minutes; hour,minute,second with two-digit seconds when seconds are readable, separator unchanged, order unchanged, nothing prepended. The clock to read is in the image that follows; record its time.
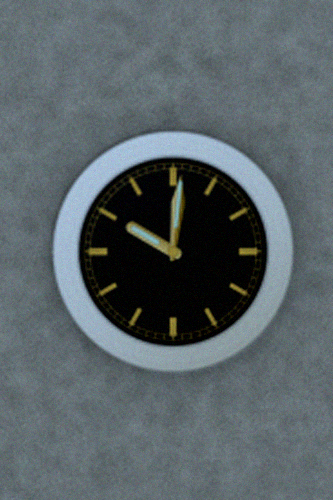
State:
10,01
